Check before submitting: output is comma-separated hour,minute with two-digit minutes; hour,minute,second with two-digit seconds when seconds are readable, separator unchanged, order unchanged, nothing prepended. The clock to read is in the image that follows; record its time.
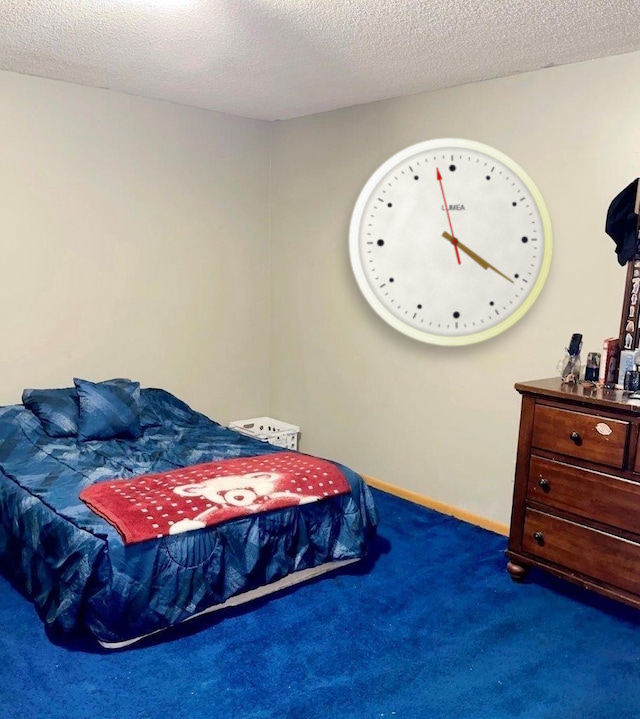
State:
4,20,58
